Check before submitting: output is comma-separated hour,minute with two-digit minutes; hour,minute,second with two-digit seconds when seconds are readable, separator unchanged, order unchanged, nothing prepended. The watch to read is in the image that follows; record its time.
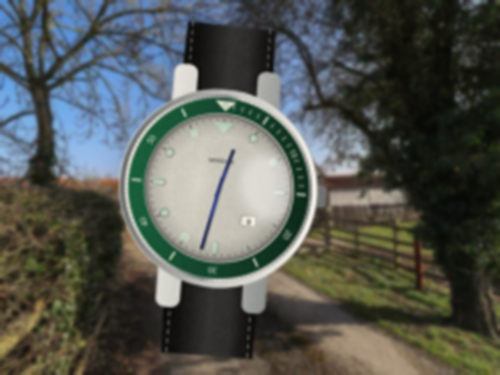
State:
12,32
